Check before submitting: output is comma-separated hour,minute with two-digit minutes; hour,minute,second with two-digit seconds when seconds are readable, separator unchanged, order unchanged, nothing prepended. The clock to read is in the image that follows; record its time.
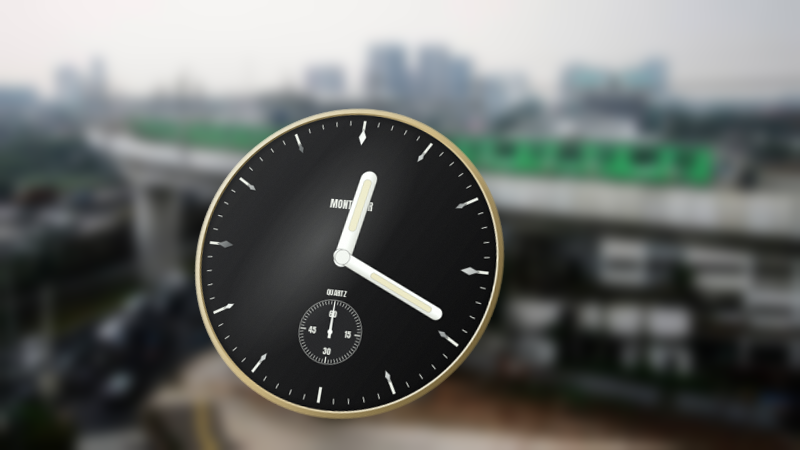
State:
12,19
